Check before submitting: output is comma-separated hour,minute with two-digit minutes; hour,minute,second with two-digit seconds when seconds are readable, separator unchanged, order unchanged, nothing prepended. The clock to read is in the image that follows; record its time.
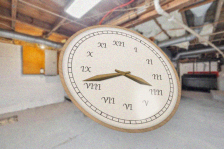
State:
3,42
